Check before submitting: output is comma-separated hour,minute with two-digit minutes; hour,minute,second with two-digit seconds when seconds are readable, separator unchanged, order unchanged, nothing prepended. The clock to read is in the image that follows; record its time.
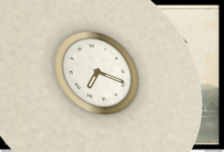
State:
7,19
